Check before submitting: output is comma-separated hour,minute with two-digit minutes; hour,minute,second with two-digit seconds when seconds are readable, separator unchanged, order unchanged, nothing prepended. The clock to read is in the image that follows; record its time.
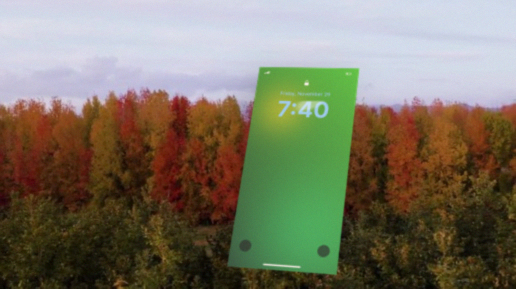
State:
7,40
